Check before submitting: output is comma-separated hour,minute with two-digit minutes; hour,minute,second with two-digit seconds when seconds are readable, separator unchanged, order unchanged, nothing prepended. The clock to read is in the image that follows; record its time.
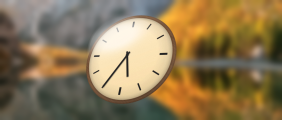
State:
5,35
